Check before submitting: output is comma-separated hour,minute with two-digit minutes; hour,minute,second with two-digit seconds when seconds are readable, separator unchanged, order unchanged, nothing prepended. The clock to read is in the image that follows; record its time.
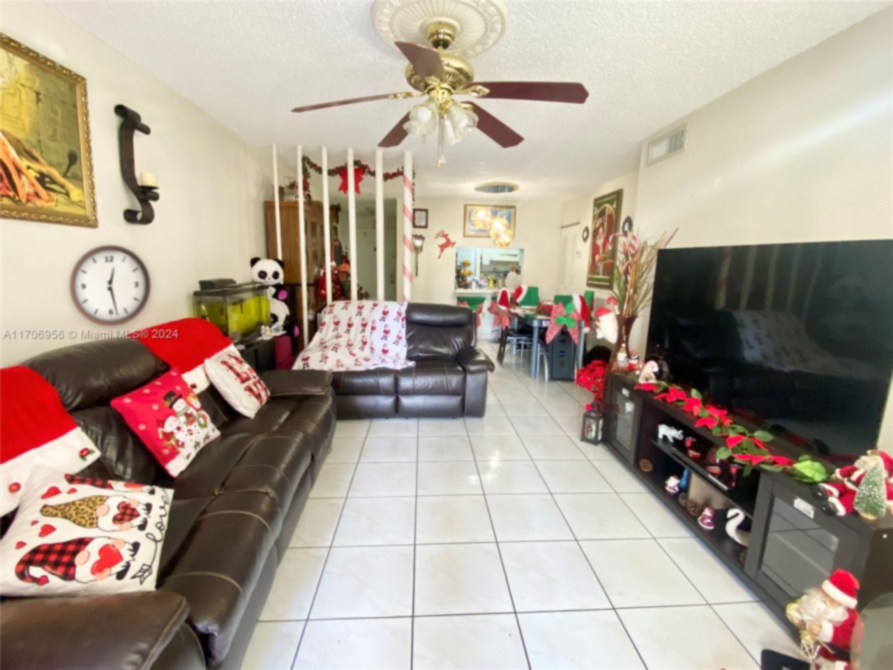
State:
12,28
